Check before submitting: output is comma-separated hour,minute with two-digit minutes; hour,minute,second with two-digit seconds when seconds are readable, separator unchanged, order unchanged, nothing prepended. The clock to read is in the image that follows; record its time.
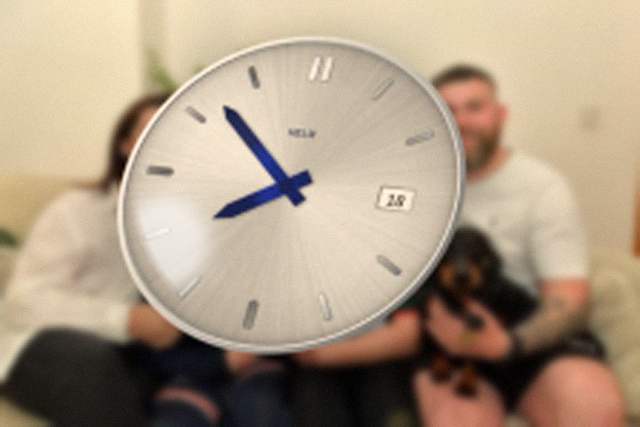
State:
7,52
